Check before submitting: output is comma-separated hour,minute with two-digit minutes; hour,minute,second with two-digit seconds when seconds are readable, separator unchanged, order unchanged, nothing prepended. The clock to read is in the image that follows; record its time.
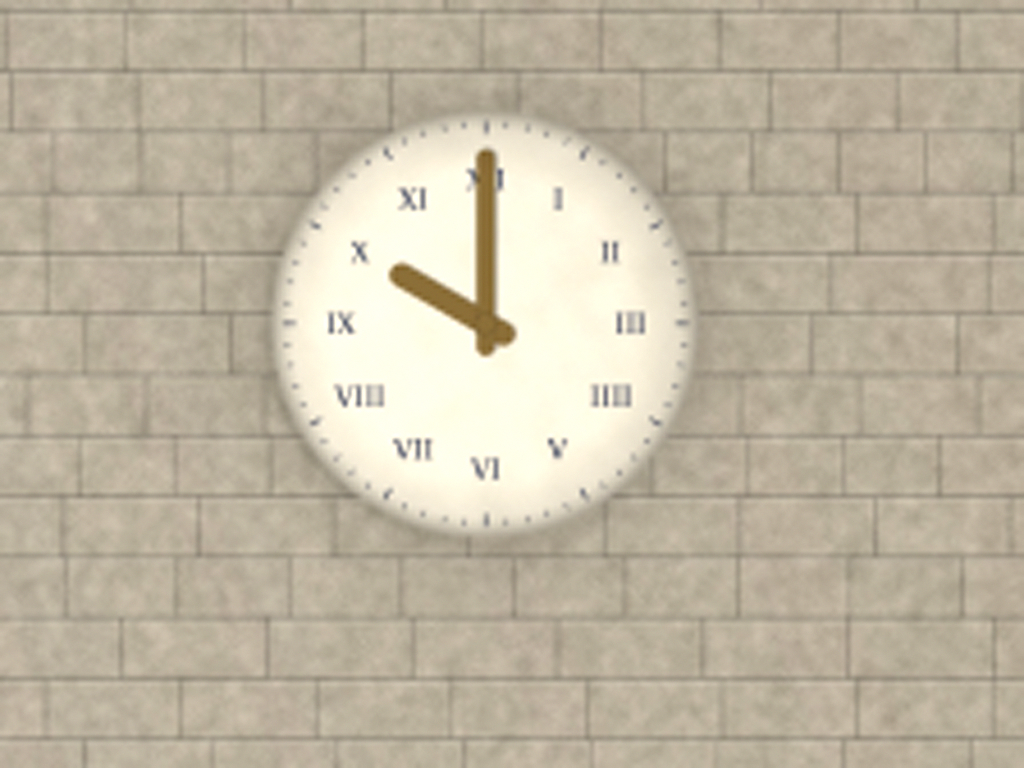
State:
10,00
